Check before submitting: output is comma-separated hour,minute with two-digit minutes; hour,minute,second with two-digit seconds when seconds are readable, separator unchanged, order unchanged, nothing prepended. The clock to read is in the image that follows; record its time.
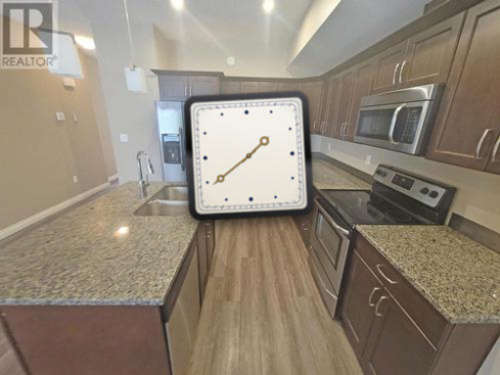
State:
1,39
